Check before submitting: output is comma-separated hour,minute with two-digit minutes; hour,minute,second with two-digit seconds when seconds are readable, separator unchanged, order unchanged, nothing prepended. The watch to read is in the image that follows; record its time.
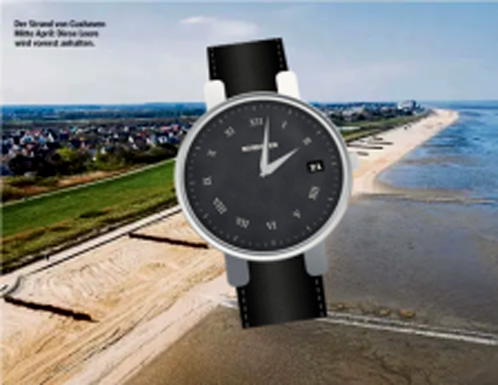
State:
2,02
